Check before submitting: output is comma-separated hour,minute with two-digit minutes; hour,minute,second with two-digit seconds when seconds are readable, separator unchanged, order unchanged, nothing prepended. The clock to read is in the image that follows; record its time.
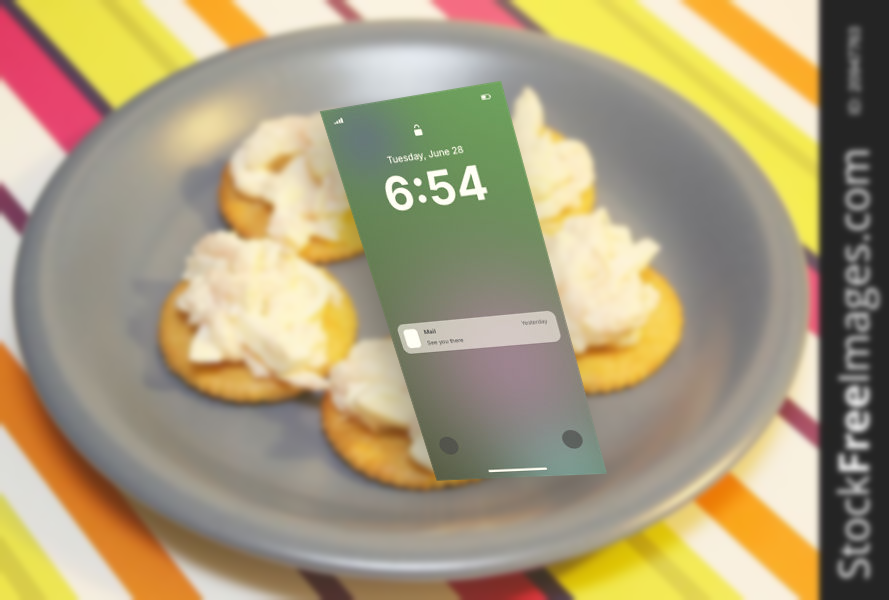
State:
6,54
